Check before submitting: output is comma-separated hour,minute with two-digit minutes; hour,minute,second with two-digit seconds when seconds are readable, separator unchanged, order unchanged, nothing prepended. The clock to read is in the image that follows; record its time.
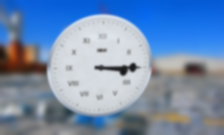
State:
3,15
